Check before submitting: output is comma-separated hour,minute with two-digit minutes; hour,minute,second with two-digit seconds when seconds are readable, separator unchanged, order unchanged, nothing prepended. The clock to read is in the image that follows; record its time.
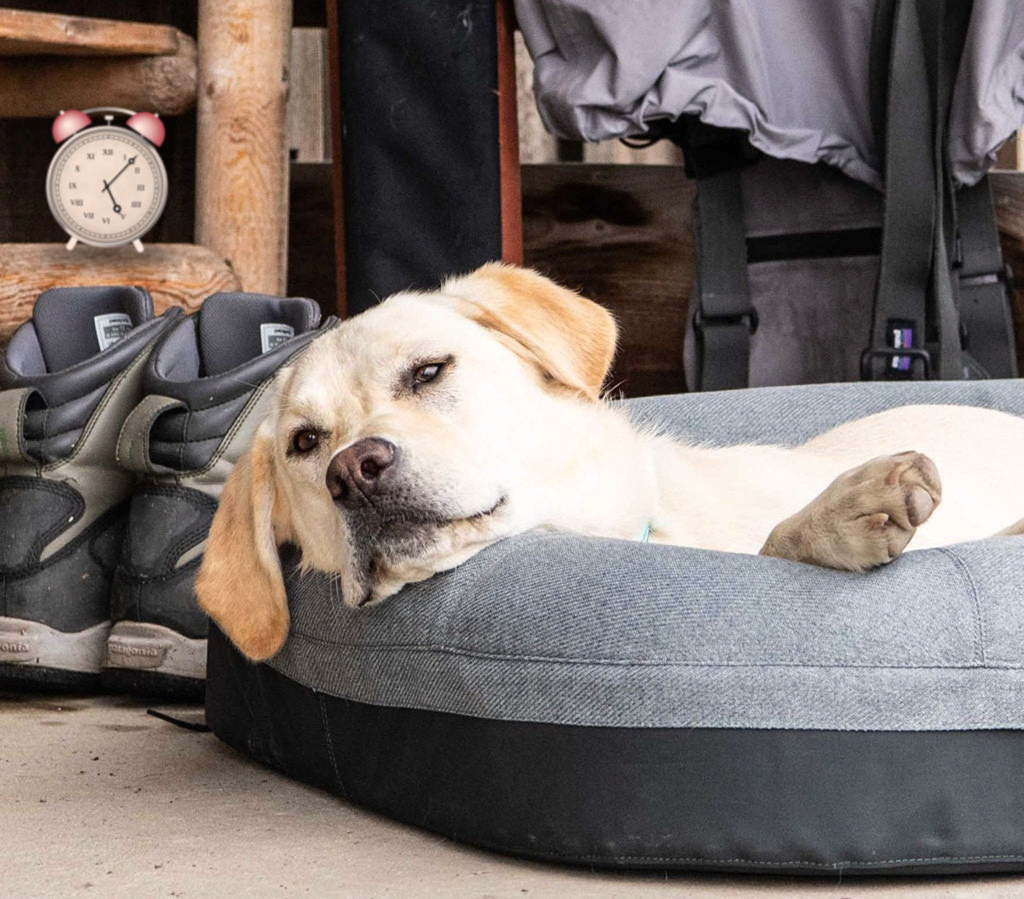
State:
5,07
